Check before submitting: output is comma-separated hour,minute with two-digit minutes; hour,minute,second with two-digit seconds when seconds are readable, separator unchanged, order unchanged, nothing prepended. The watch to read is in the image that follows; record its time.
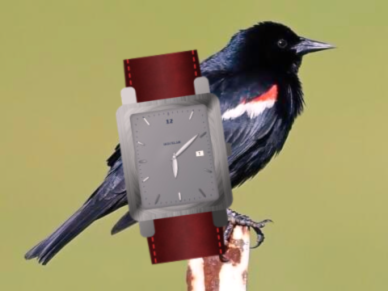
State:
6,09
